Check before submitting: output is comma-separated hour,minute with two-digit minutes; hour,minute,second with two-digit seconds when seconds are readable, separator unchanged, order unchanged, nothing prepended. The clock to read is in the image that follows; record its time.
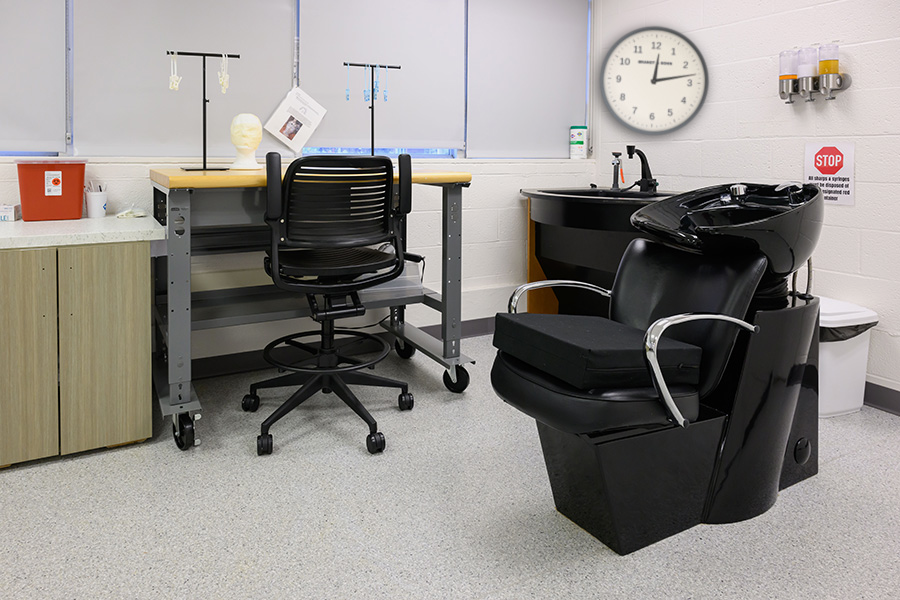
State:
12,13
